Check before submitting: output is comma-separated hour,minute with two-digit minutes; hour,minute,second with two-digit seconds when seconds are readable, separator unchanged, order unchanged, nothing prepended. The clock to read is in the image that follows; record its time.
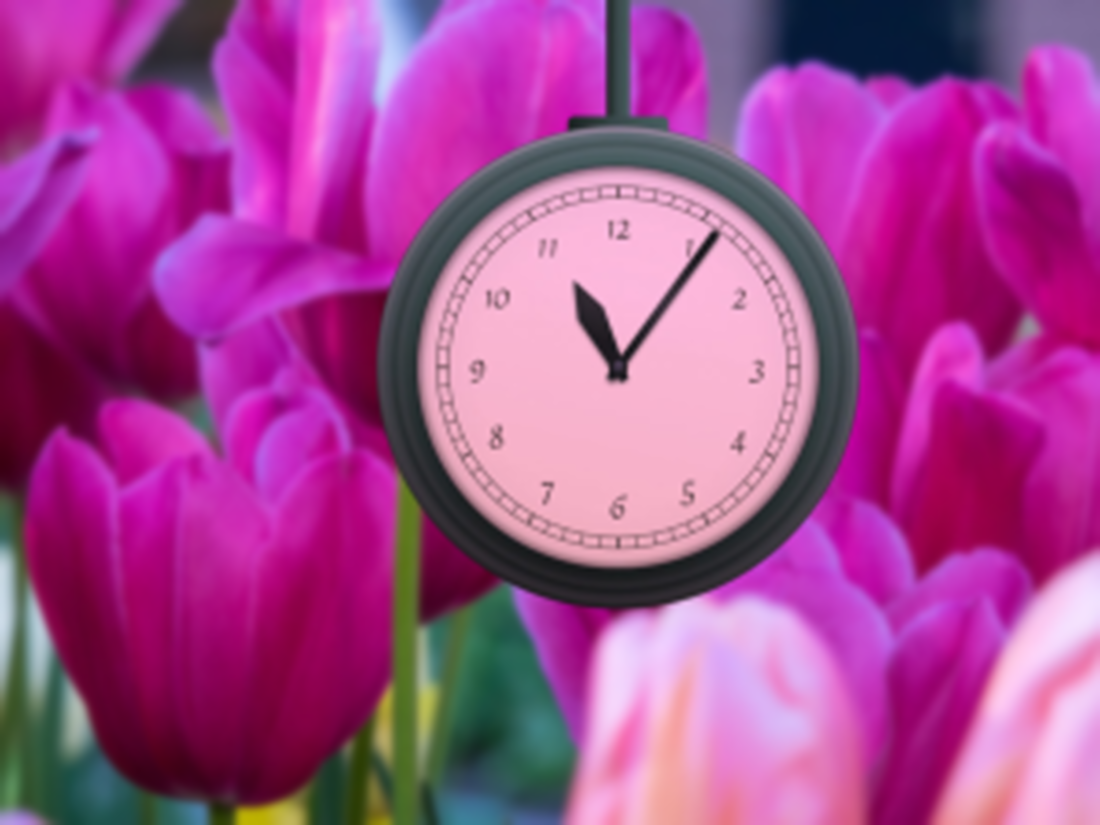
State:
11,06
